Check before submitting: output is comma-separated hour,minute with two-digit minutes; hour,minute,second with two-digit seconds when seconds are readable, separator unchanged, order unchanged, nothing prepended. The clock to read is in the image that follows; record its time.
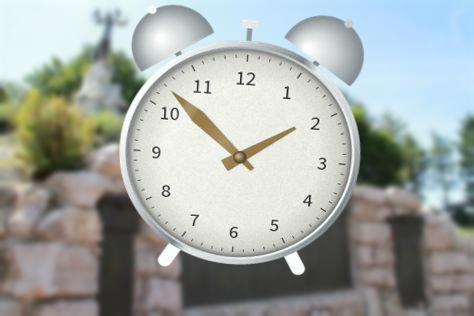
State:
1,52
